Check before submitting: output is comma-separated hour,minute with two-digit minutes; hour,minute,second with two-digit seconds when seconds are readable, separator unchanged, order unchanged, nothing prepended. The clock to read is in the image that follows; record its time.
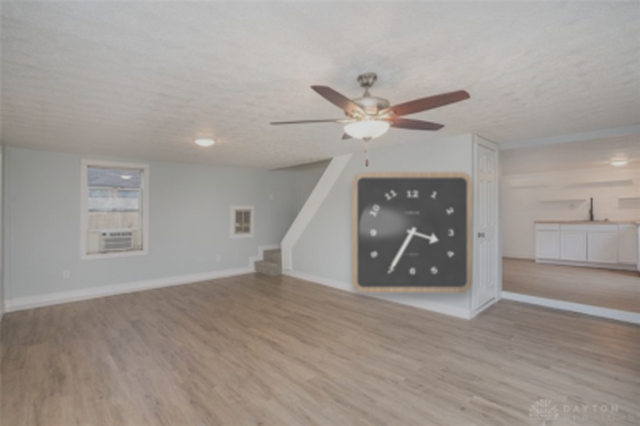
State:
3,35
